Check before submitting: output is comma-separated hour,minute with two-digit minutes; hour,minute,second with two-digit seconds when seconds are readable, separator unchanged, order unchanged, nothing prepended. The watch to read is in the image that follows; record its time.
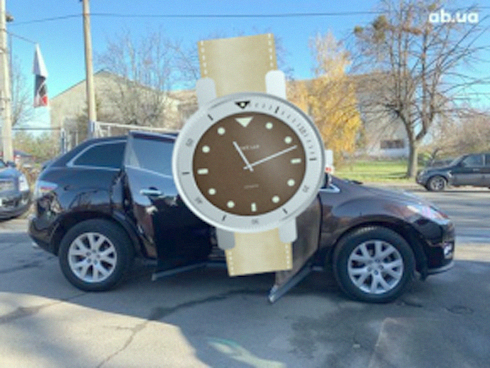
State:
11,12
